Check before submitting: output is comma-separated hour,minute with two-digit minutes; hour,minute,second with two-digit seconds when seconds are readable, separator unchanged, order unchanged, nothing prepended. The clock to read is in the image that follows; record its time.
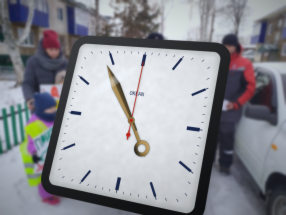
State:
4,54,00
